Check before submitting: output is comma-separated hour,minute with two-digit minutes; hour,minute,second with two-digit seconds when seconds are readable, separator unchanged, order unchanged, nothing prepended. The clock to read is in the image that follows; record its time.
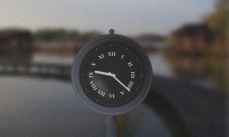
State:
9,22
